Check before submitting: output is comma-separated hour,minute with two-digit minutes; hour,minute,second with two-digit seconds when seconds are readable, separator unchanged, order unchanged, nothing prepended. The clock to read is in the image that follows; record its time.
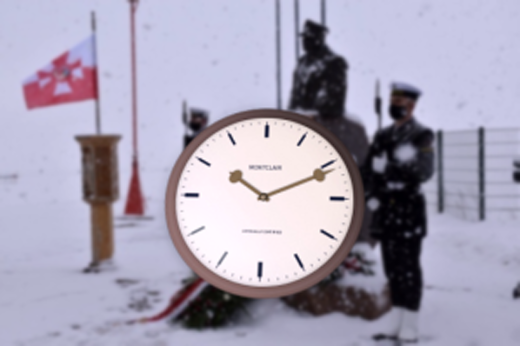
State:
10,11
